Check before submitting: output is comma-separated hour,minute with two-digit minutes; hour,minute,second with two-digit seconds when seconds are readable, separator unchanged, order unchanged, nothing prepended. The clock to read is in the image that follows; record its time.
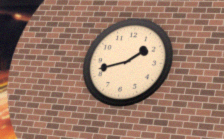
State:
1,42
